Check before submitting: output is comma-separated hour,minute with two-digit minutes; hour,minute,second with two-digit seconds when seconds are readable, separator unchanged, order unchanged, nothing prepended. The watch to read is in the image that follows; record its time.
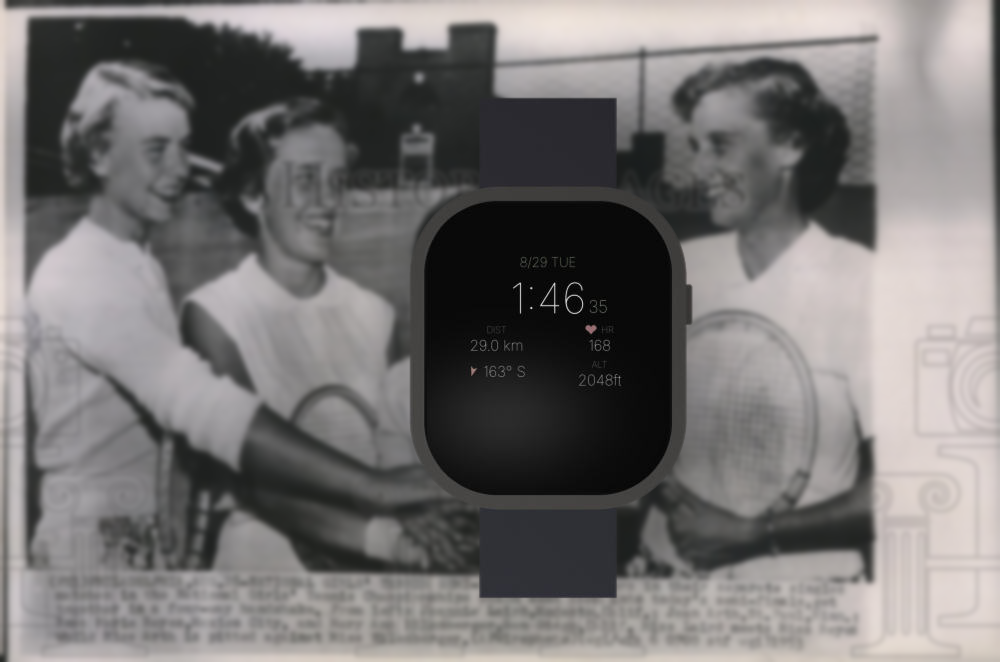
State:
1,46,35
